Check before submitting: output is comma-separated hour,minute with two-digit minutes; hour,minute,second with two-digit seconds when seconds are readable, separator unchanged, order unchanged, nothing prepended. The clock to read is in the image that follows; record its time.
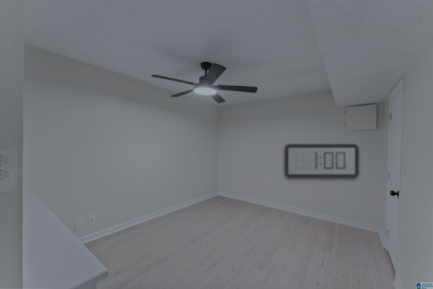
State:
1,00
